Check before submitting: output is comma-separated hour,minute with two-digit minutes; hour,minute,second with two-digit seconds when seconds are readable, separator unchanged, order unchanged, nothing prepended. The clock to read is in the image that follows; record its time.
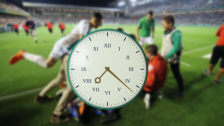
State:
7,22
